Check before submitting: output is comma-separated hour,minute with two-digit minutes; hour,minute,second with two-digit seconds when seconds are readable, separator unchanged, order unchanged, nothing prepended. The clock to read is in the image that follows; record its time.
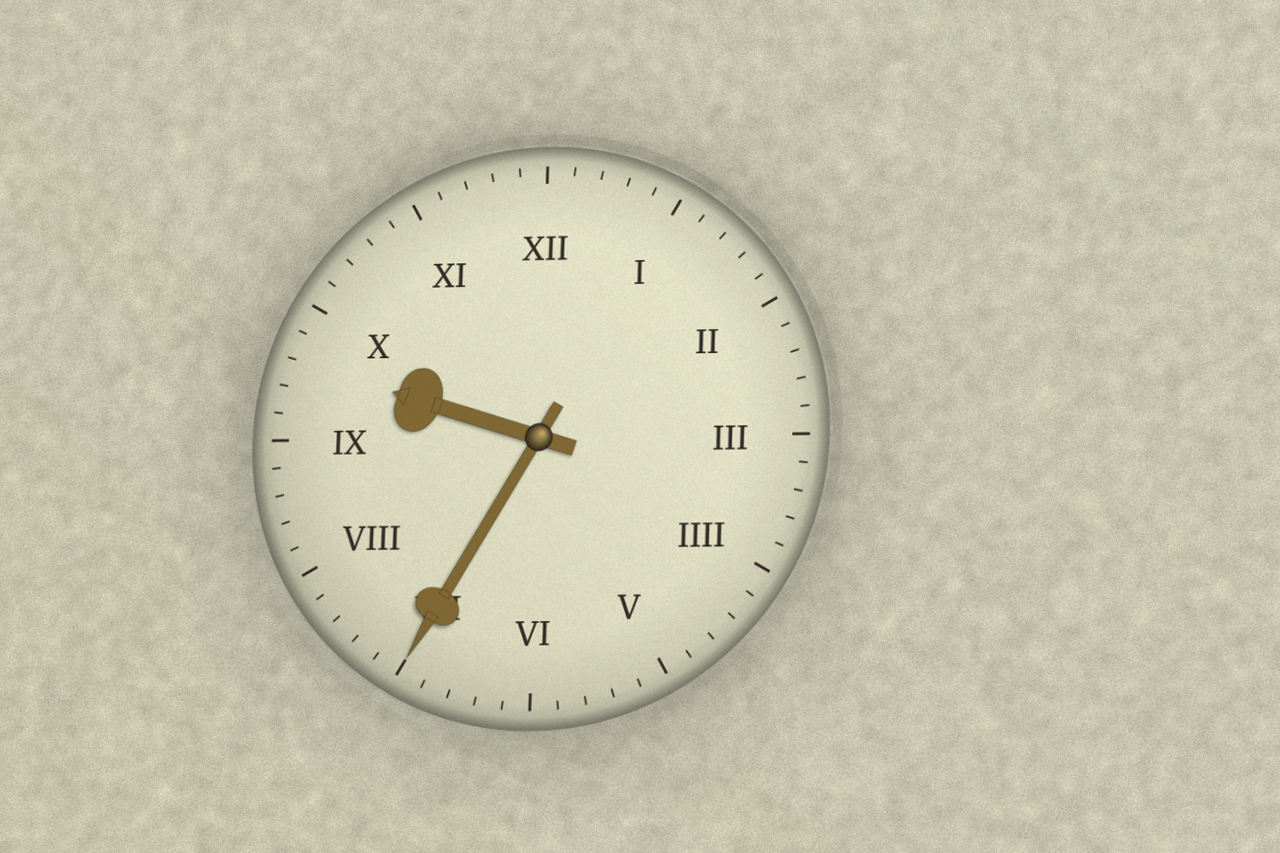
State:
9,35
